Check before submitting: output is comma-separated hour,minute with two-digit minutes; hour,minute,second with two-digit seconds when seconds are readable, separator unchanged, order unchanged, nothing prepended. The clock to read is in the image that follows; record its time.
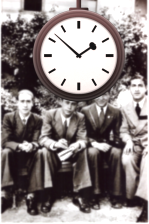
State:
1,52
